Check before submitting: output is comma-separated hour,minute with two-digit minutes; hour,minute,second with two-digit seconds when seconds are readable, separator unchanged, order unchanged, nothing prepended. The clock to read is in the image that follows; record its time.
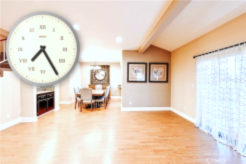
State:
7,25
